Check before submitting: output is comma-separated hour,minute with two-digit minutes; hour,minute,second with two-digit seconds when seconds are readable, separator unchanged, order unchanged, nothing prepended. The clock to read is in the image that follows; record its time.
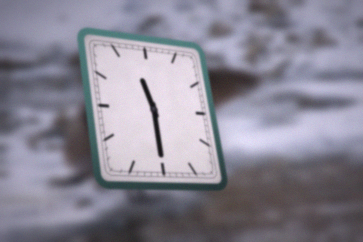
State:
11,30
